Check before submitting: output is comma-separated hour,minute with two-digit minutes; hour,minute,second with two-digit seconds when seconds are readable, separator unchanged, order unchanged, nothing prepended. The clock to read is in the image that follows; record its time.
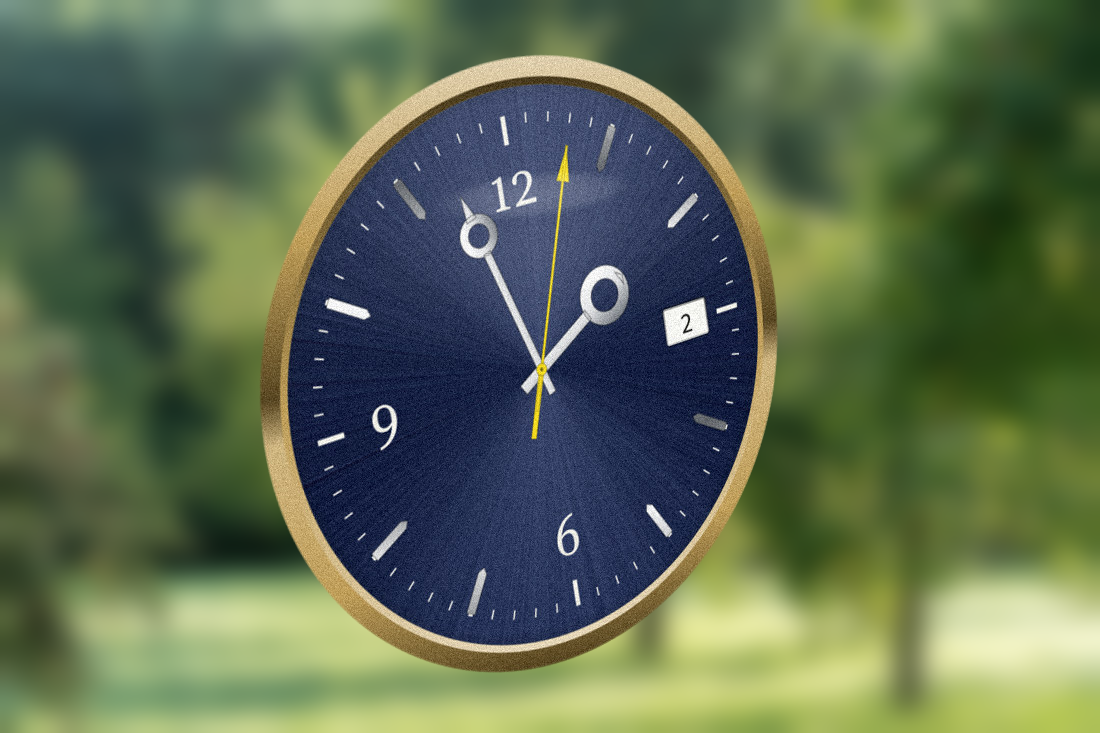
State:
1,57,03
